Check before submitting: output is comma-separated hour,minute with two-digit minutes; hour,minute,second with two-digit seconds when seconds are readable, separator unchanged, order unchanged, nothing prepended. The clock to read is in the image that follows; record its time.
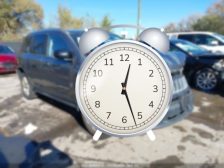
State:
12,27
